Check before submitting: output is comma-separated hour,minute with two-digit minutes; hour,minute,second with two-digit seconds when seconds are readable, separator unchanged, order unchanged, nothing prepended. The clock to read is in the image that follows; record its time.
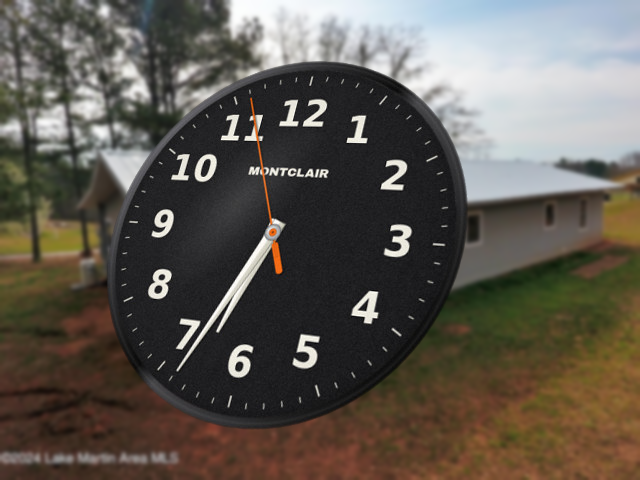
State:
6,33,56
